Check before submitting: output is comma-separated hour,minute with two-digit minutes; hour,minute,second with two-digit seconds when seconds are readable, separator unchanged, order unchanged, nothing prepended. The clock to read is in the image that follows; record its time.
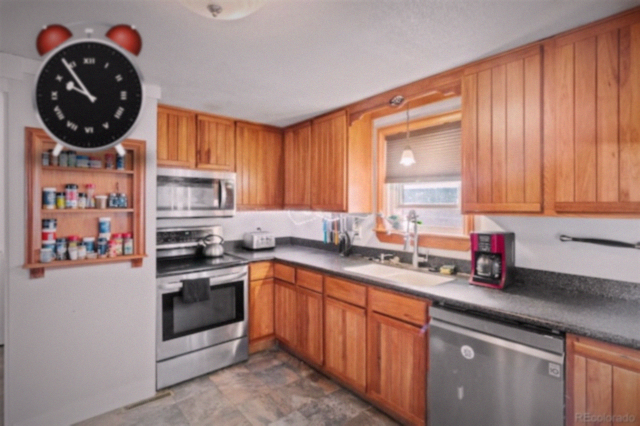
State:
9,54
